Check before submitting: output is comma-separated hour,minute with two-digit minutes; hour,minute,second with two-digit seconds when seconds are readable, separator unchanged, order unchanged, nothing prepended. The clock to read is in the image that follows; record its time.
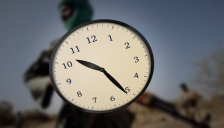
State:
10,26
